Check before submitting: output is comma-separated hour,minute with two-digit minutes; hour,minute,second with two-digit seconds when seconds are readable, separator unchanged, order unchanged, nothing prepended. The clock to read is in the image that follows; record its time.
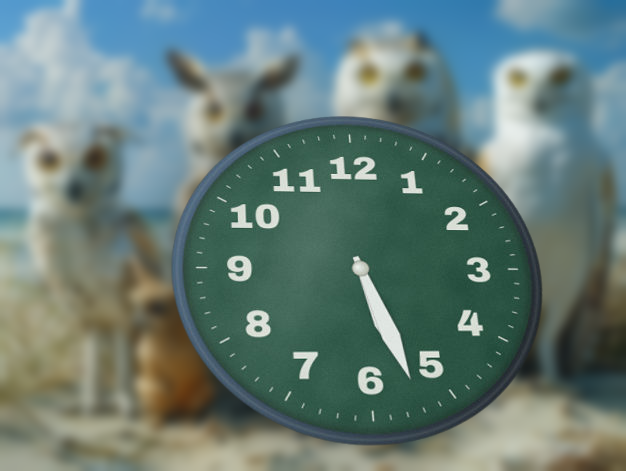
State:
5,27
